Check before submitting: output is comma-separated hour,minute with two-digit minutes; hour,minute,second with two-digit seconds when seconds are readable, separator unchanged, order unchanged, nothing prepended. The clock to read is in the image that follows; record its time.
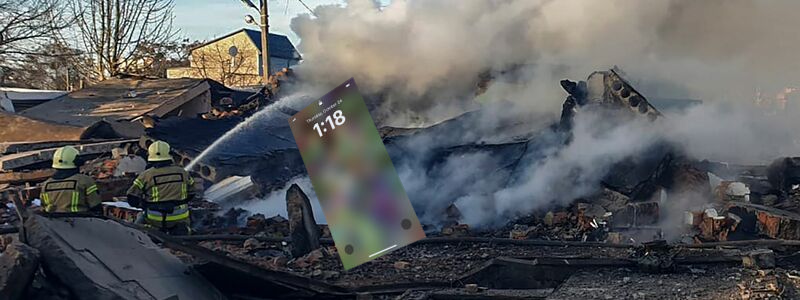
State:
1,18
